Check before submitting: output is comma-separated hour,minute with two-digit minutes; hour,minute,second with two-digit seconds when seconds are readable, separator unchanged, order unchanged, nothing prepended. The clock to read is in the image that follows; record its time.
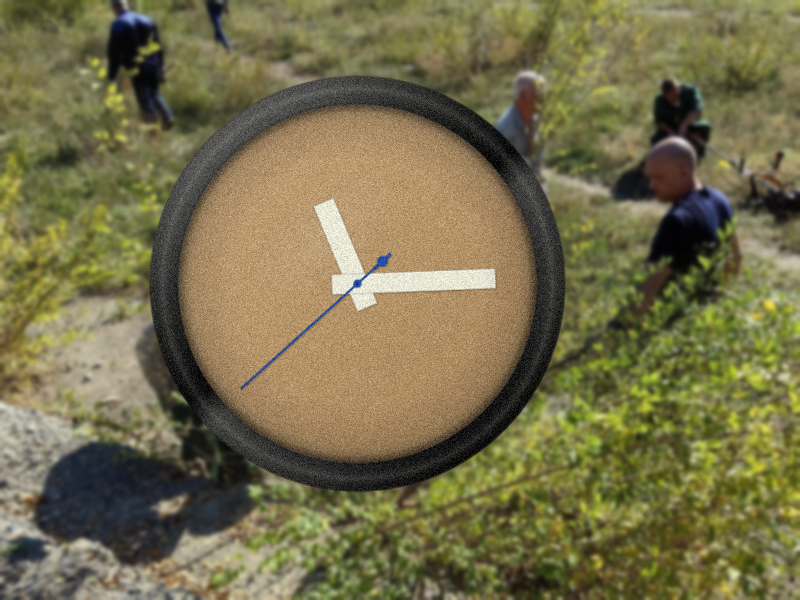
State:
11,14,38
